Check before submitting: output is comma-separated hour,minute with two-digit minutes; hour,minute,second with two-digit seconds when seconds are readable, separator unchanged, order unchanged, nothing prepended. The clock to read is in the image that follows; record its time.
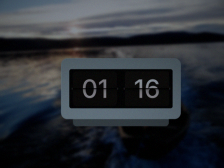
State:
1,16
